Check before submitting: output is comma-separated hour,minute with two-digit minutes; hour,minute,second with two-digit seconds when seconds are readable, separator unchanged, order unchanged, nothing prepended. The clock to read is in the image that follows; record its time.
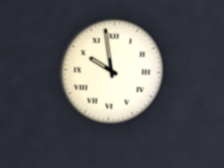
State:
9,58
